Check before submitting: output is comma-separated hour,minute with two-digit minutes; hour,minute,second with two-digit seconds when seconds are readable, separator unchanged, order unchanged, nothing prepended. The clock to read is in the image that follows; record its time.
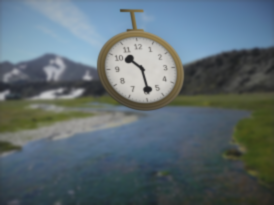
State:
10,29
